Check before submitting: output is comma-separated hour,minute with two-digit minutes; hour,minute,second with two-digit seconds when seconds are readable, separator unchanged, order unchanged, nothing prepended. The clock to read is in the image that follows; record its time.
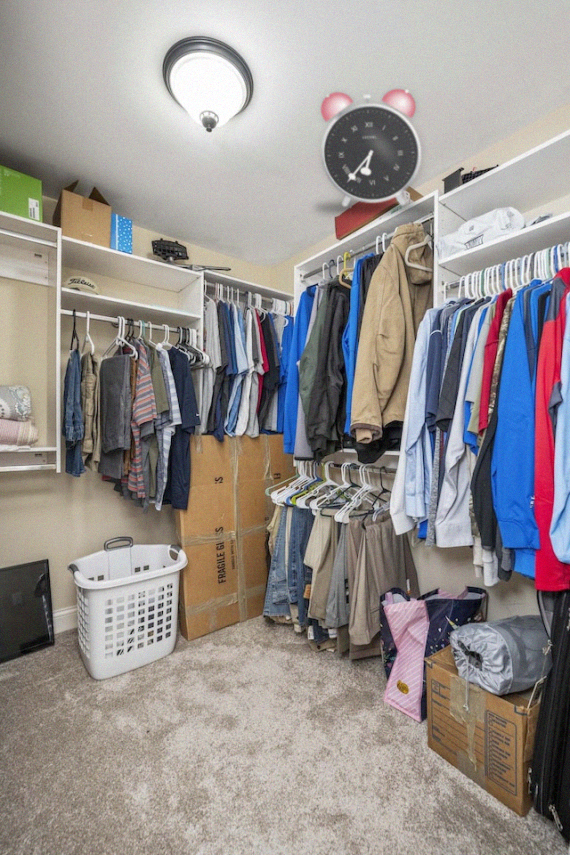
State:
6,37
